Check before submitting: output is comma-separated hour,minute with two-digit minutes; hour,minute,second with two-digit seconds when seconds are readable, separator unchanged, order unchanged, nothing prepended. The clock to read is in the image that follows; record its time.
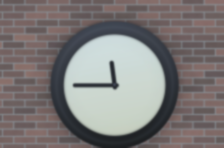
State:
11,45
